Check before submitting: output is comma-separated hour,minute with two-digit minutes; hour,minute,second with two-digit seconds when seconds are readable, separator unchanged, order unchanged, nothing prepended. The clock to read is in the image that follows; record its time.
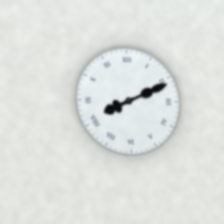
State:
8,11
